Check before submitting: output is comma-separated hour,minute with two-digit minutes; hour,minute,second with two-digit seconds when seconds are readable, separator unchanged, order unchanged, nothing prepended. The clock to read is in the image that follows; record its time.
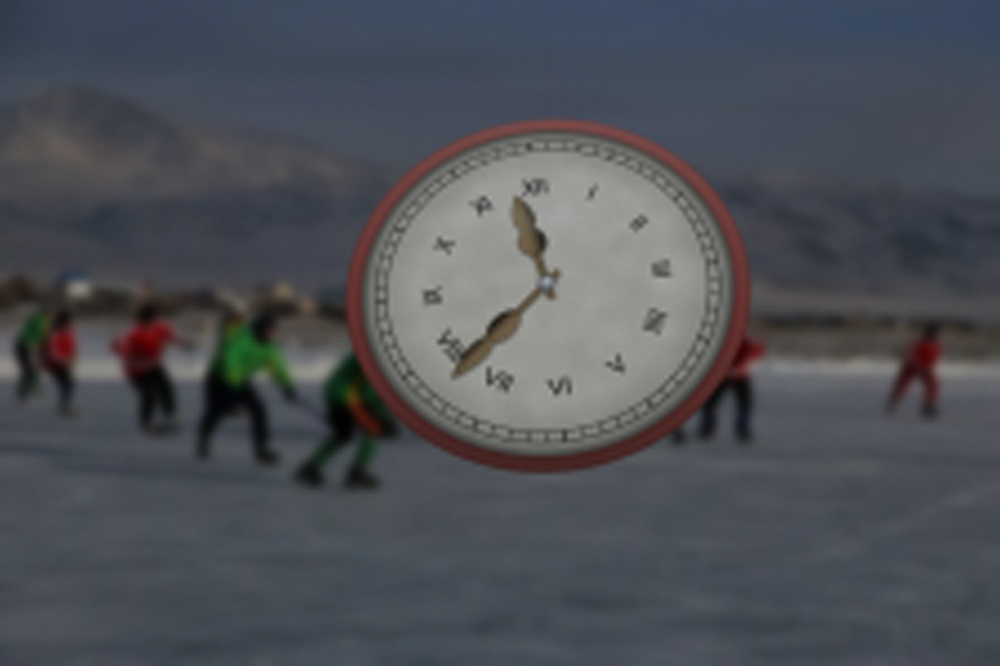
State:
11,38
